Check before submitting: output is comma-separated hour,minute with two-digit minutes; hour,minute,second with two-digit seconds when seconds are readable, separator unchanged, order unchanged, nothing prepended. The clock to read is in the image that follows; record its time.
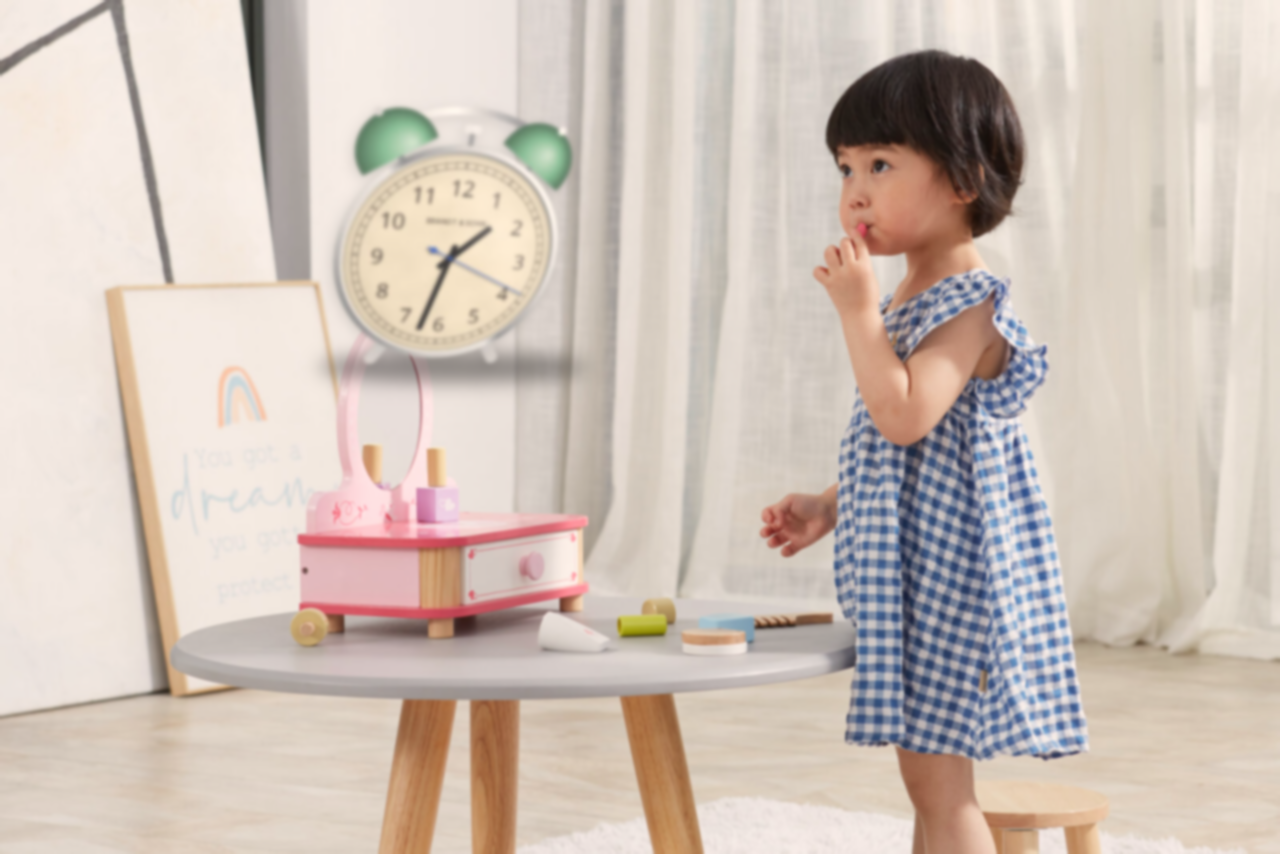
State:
1,32,19
